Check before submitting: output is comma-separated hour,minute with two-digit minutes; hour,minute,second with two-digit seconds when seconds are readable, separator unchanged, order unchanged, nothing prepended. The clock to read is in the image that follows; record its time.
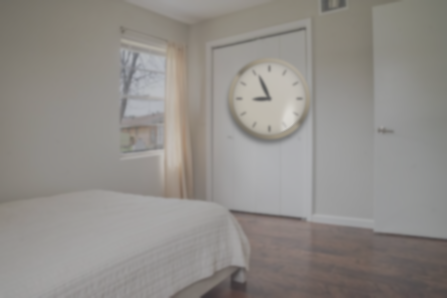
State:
8,56
